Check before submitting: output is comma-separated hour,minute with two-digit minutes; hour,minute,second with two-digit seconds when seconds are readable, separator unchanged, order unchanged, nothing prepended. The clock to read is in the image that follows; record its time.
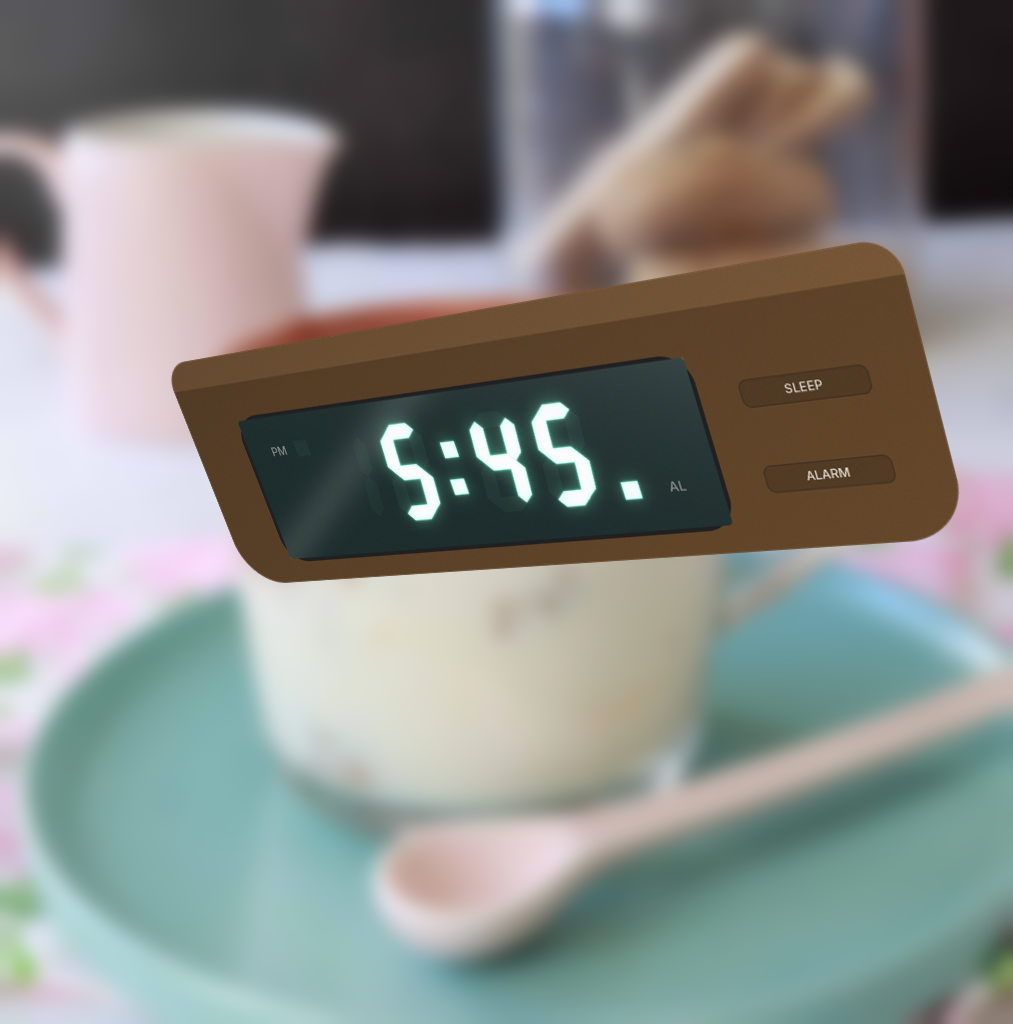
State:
5,45
